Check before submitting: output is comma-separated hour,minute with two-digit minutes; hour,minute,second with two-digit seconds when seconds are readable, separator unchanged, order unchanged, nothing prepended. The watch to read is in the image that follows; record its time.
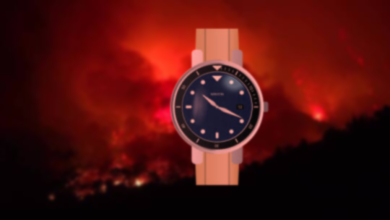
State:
10,19
